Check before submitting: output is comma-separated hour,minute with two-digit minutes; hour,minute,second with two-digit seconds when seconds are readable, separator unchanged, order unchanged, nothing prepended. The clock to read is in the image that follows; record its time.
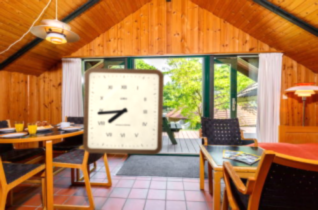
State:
7,44
